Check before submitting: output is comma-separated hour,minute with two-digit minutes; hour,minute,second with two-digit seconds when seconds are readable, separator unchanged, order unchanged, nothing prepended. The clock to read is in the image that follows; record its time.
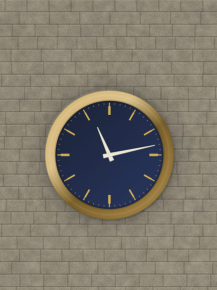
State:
11,13
